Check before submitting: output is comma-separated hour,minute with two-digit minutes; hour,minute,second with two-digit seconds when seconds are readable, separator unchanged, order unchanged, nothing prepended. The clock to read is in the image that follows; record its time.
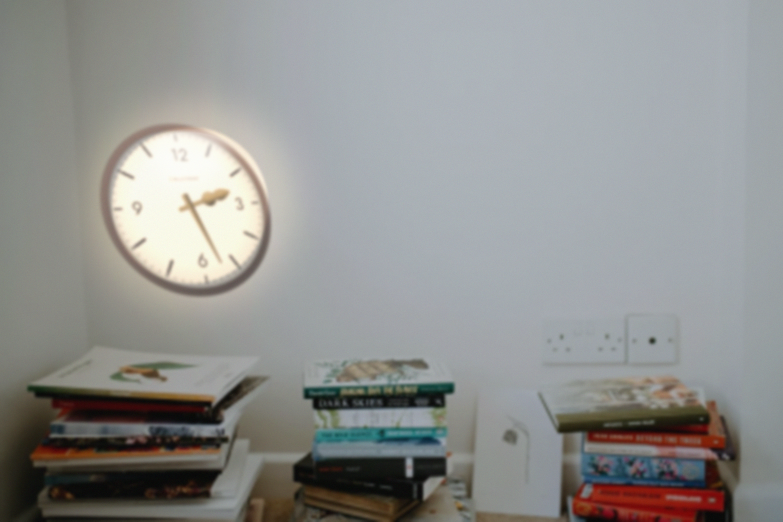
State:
2,27
